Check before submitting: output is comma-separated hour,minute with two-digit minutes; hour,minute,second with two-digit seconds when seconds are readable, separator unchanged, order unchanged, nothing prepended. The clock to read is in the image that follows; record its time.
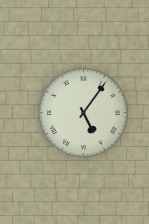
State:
5,06
